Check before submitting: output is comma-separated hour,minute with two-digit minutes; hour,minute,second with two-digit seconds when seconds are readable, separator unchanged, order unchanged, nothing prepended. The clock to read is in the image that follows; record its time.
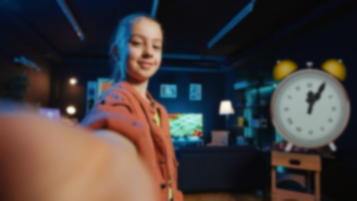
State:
12,05
